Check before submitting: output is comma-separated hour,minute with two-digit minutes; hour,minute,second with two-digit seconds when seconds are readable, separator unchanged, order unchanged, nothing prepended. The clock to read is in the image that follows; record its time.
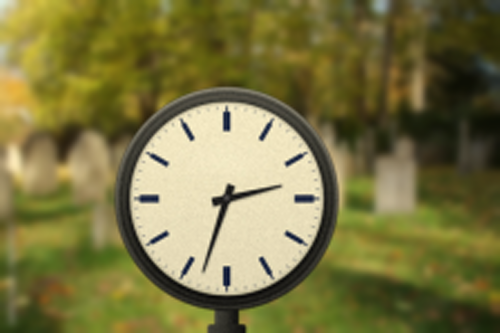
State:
2,33
